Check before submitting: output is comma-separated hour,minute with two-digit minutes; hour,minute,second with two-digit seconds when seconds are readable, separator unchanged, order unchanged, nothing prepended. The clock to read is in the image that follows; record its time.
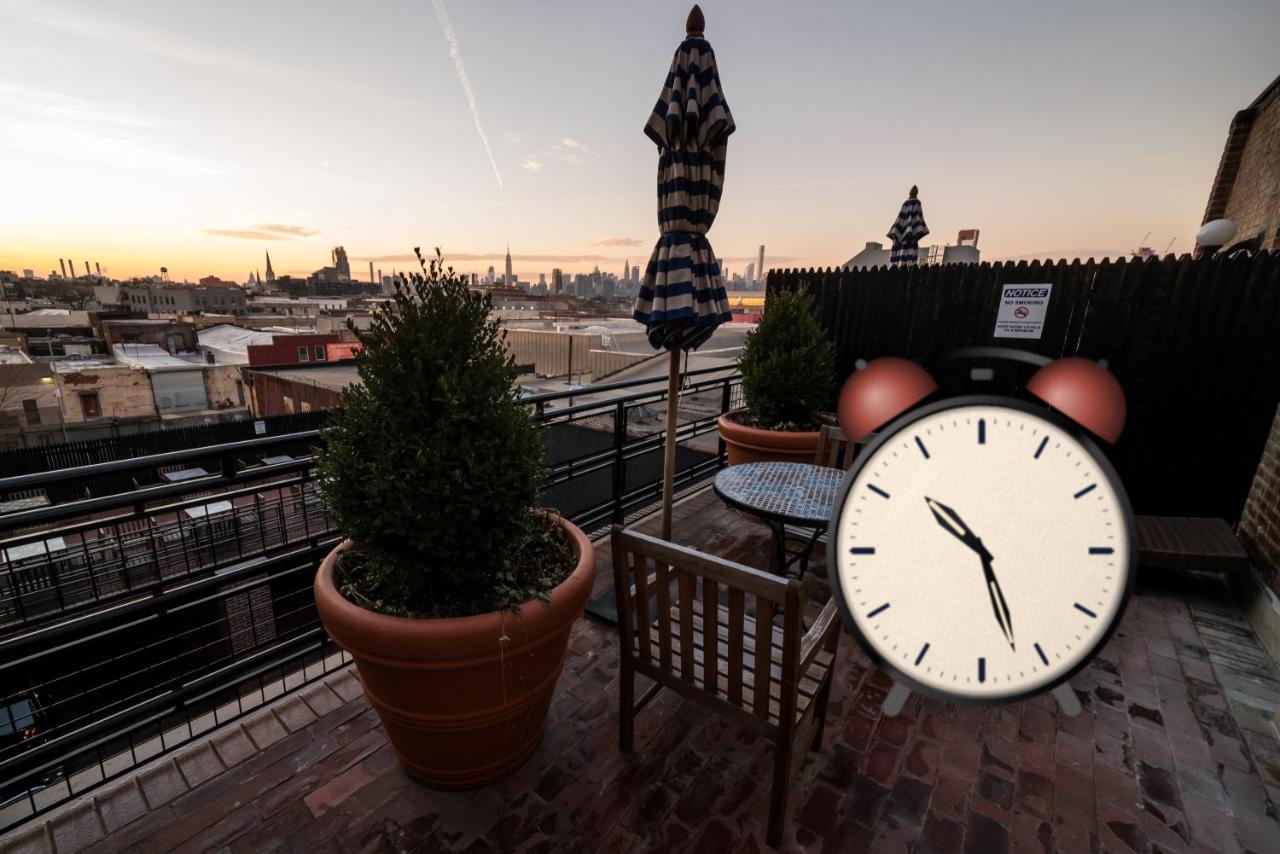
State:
10,27
